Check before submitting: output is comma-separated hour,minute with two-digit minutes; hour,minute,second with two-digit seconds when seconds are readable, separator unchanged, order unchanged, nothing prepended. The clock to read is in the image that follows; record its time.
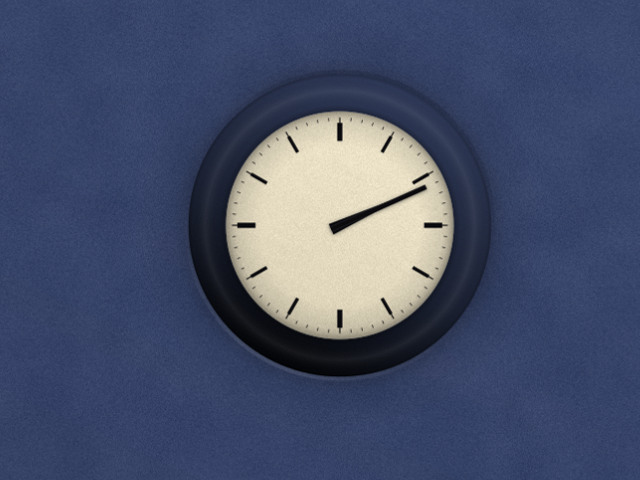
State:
2,11
